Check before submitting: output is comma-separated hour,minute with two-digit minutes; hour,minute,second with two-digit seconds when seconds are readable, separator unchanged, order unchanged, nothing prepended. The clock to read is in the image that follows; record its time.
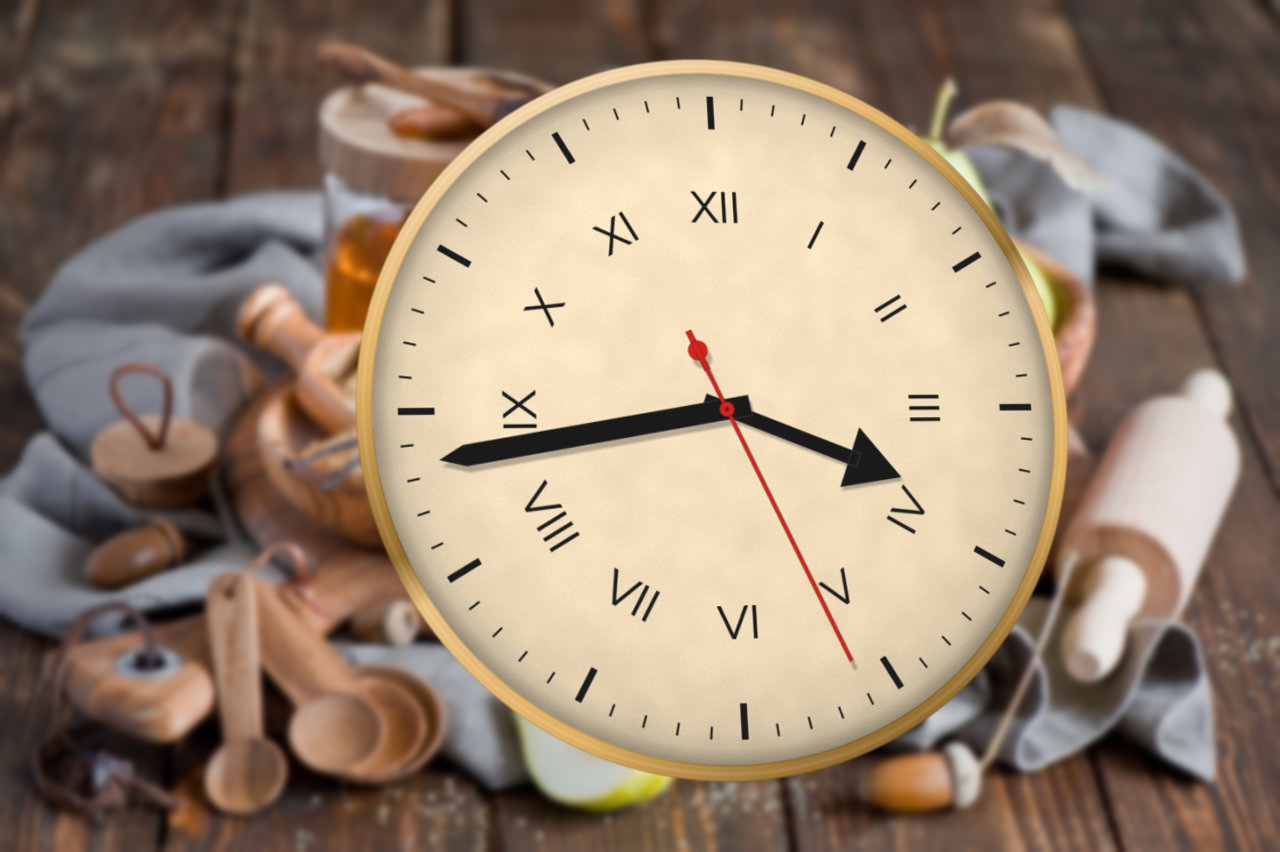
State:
3,43,26
